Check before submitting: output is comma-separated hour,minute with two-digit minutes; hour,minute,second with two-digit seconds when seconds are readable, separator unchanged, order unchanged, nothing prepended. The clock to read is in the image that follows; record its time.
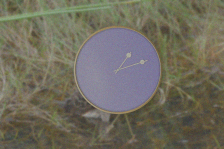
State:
1,12
